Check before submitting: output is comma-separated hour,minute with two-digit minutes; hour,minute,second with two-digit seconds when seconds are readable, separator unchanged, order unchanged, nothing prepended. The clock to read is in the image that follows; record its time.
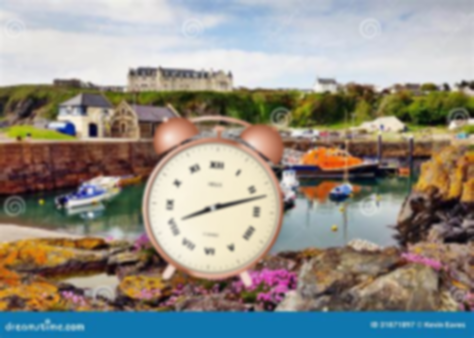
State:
8,12
